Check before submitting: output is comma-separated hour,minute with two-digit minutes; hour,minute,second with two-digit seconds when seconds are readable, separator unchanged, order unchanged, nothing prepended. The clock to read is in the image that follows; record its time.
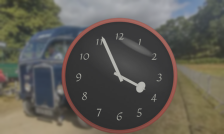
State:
3,56
